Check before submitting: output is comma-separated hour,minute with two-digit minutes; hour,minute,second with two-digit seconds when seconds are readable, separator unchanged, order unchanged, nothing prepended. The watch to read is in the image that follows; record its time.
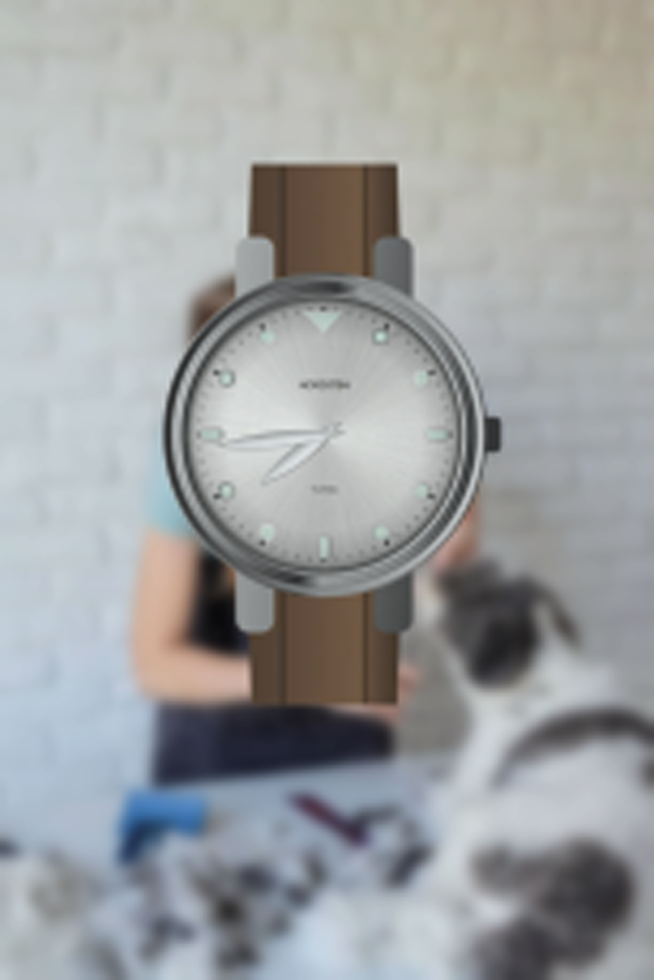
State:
7,44
